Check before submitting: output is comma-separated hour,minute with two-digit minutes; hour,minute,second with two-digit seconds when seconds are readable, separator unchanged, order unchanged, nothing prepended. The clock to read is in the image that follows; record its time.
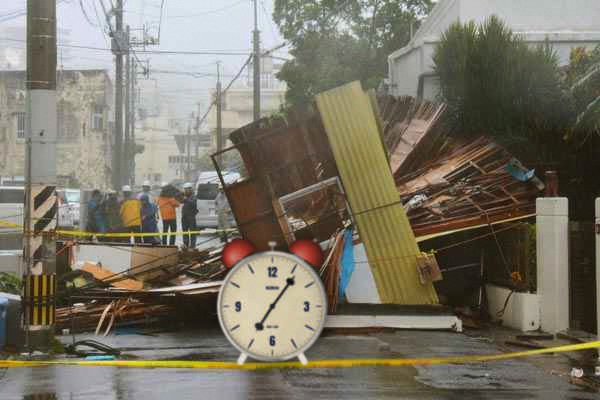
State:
7,06
